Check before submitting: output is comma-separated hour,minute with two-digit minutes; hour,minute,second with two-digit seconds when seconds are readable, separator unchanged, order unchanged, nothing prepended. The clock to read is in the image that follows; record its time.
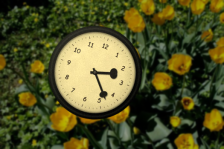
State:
2,23
